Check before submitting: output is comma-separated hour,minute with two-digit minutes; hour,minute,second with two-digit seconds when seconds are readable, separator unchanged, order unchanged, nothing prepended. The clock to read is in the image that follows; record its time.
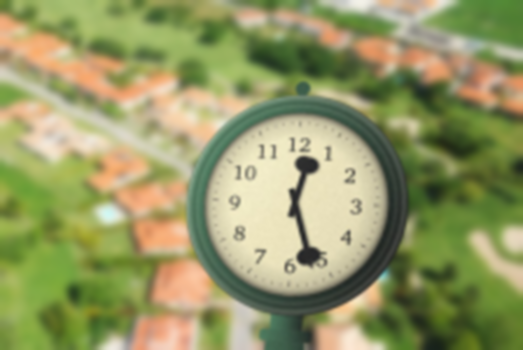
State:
12,27
